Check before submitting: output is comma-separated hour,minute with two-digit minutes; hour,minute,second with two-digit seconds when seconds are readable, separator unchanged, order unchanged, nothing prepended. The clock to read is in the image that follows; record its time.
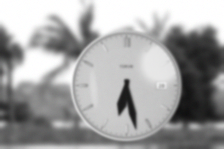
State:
6,28
